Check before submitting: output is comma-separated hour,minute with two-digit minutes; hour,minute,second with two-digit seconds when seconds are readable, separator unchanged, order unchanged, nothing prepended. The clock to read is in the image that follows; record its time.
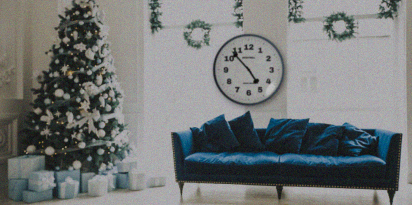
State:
4,53
